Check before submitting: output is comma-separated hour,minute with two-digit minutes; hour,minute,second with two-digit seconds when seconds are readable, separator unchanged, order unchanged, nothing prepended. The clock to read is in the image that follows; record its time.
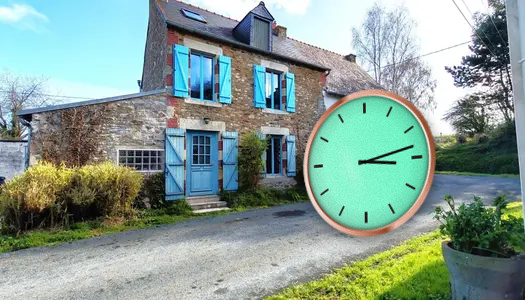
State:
3,13
